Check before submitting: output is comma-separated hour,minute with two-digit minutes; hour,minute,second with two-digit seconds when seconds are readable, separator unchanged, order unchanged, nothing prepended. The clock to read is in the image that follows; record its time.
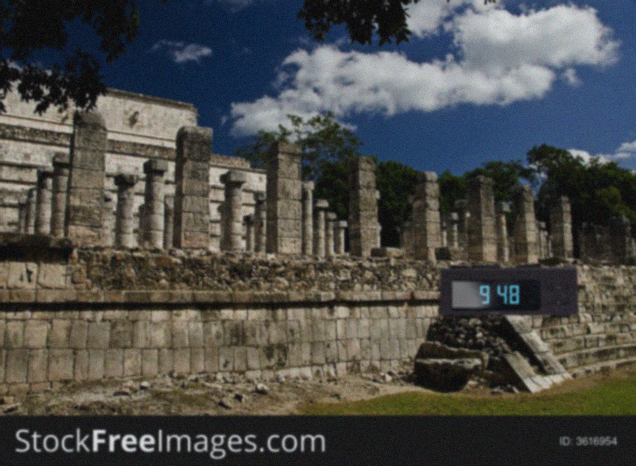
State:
9,48
